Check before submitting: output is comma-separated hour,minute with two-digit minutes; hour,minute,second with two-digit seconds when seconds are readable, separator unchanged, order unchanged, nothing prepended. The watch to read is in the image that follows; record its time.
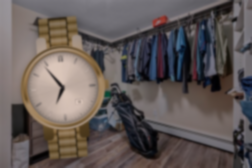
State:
6,54
